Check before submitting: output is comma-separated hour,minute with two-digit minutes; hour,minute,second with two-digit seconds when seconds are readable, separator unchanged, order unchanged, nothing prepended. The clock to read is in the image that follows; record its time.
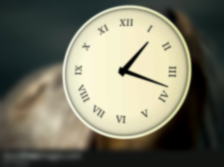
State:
1,18
